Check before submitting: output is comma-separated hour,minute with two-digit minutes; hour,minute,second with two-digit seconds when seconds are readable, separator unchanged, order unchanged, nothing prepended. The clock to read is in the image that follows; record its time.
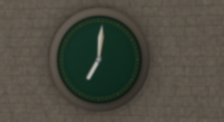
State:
7,01
